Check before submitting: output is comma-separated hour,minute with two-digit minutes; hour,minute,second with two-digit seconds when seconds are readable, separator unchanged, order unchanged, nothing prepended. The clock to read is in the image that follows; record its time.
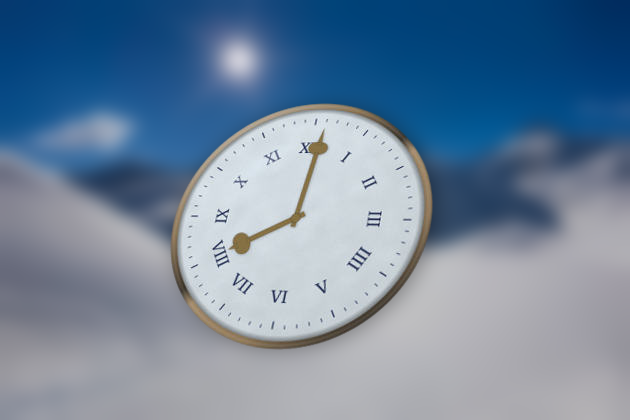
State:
8,01
